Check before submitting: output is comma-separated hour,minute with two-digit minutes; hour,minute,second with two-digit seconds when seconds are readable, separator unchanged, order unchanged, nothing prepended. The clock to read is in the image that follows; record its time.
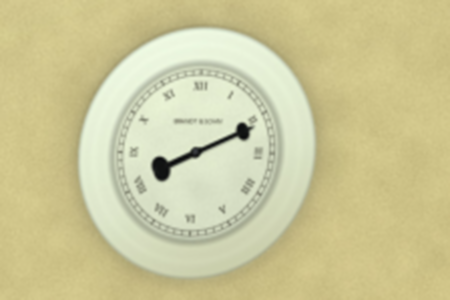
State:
8,11
